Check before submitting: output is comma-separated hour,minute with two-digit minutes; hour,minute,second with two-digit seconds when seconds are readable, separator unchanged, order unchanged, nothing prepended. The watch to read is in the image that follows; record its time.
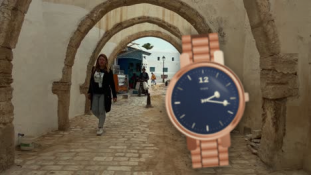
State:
2,17
